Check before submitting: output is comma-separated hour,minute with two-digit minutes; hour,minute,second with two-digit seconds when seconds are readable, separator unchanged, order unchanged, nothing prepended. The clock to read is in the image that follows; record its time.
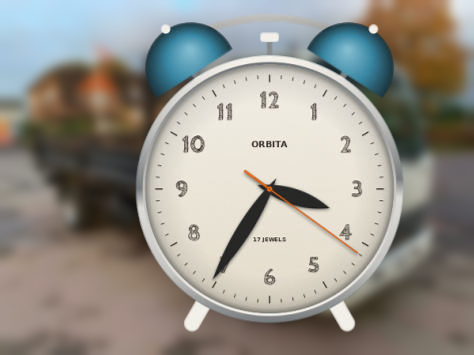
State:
3,35,21
